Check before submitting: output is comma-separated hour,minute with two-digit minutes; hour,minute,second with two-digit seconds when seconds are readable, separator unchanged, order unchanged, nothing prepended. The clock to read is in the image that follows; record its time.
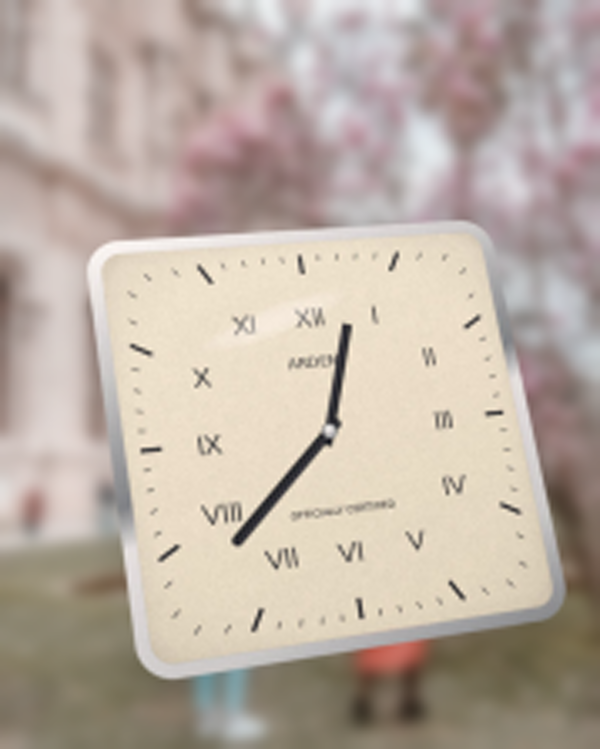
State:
12,38
